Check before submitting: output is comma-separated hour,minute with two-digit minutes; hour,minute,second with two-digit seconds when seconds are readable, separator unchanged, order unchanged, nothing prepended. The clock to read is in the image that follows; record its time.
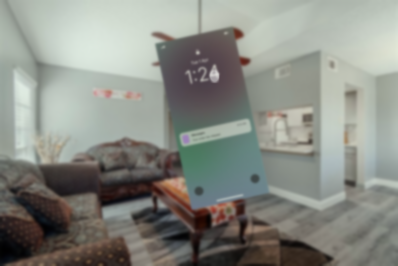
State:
1,24
